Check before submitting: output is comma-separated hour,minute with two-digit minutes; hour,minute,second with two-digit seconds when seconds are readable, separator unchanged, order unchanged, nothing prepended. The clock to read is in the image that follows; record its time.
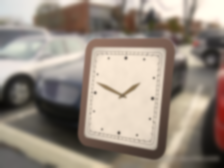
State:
1,48
